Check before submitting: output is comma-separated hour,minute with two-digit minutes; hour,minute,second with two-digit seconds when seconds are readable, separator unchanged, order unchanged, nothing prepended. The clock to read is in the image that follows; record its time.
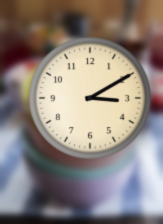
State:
3,10
